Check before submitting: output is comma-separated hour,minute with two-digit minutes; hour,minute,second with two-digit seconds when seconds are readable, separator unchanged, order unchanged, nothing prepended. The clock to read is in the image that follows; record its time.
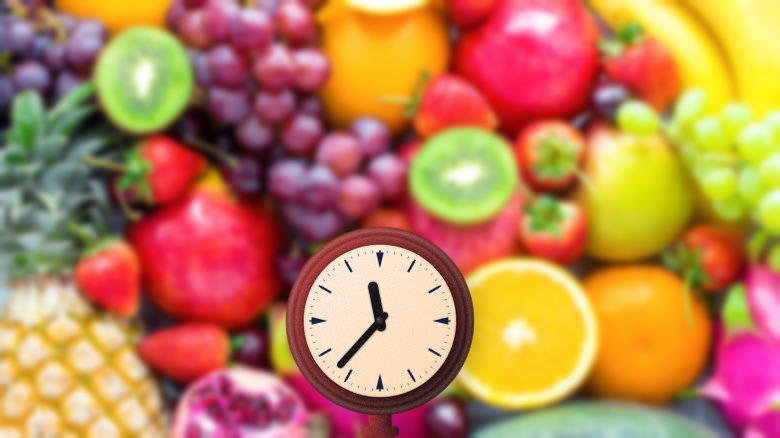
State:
11,37
